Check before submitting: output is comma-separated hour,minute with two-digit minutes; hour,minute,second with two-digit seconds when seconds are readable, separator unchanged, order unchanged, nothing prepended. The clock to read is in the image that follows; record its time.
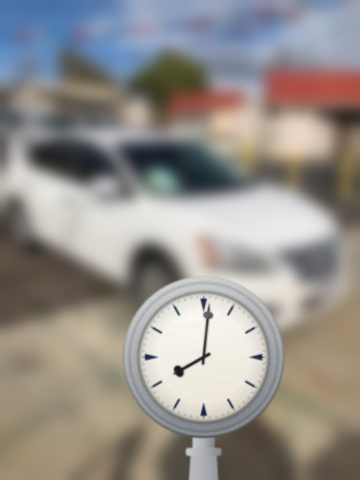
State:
8,01
